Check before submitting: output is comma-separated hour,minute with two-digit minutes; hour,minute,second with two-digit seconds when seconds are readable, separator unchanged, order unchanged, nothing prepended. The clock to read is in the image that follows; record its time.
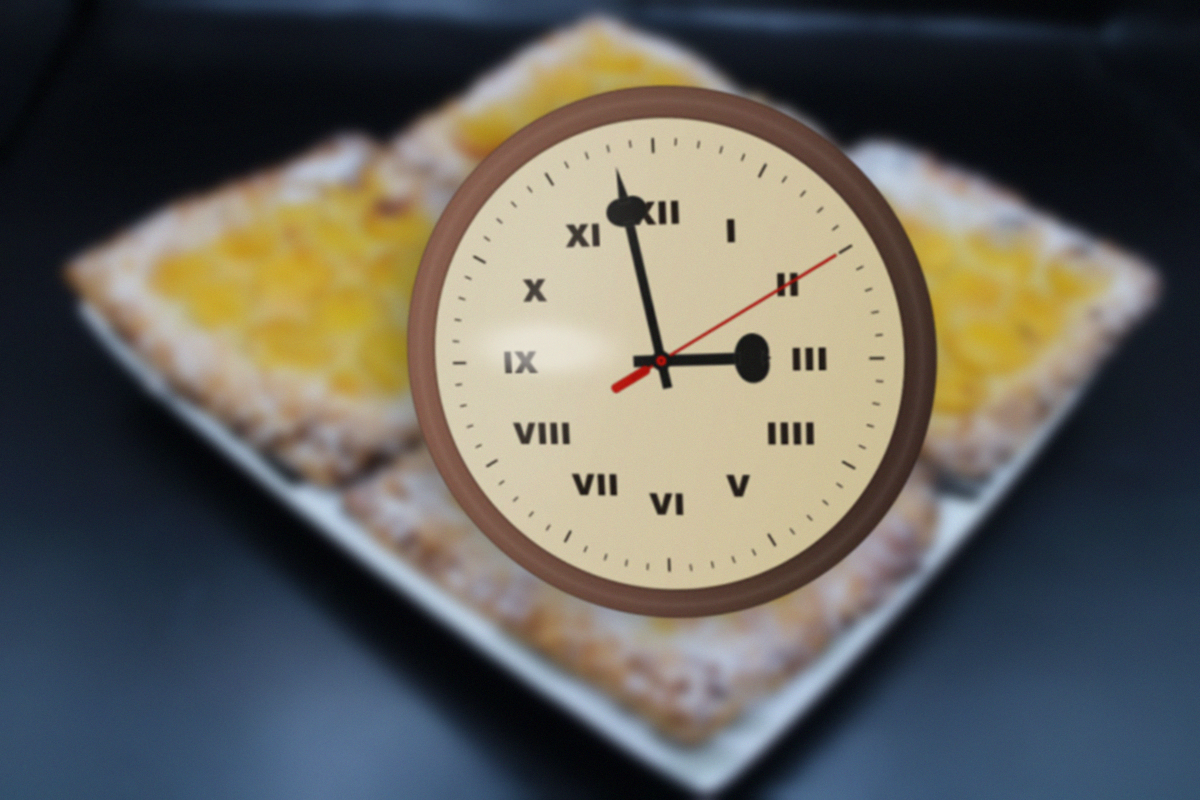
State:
2,58,10
